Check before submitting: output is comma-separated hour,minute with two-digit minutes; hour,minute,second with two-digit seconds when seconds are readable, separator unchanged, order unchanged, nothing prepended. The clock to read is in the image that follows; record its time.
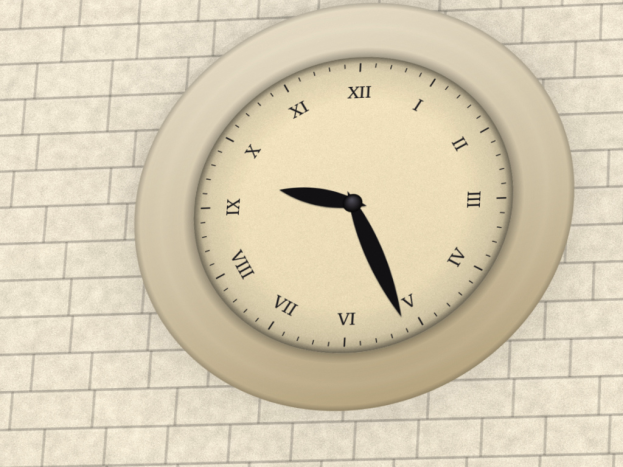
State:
9,26
